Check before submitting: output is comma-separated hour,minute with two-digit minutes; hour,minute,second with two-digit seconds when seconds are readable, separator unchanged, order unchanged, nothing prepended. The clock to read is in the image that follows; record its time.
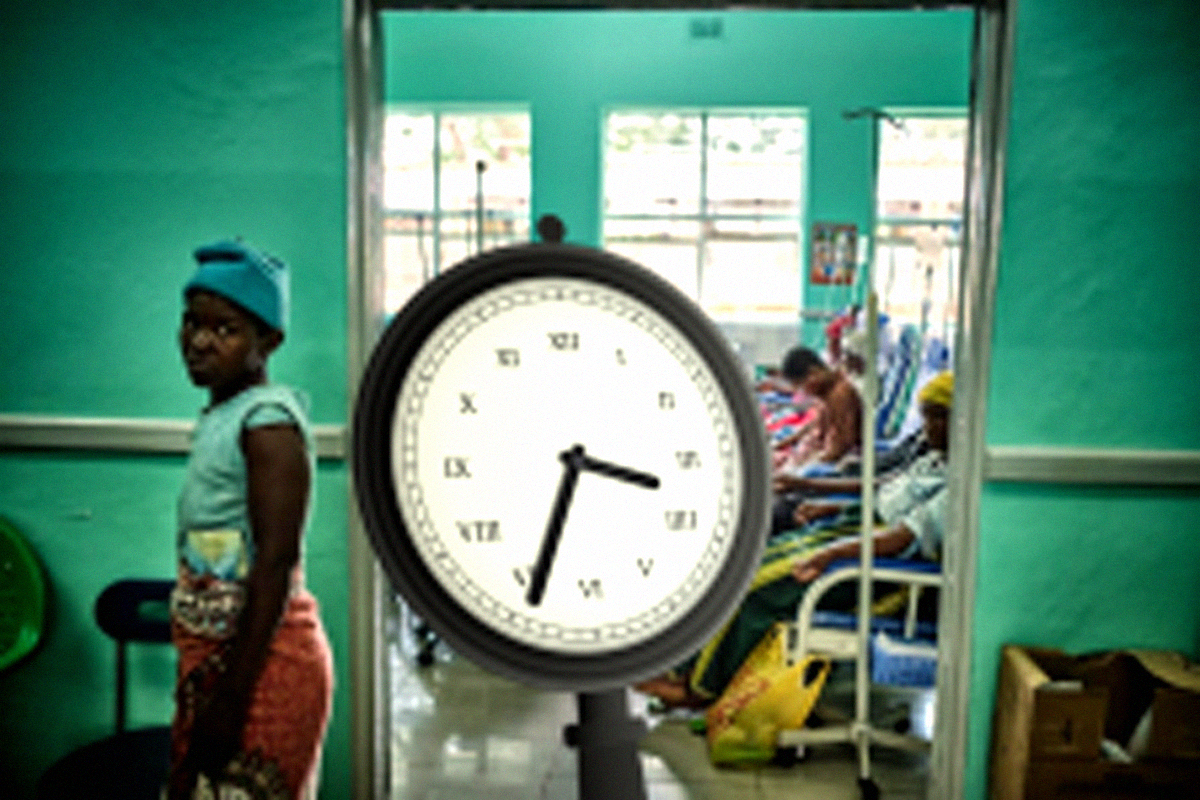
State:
3,34
